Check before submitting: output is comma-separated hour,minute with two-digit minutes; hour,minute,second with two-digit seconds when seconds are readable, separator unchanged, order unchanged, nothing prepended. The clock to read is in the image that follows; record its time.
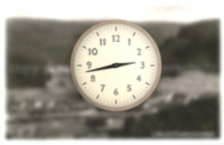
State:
2,43
